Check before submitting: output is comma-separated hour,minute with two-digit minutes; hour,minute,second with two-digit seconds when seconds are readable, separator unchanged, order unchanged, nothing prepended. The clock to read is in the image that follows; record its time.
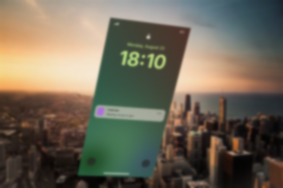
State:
18,10
